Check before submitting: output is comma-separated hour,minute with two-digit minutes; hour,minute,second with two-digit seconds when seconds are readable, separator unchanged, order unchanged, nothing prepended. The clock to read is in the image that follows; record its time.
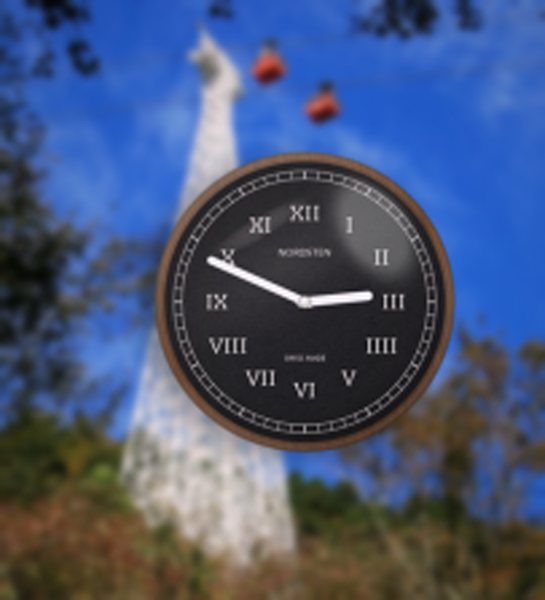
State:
2,49
